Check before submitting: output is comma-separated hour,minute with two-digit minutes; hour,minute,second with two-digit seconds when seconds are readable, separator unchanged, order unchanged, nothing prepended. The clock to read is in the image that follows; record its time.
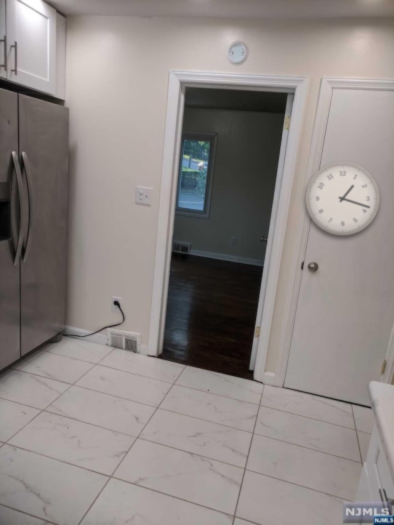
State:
1,18
